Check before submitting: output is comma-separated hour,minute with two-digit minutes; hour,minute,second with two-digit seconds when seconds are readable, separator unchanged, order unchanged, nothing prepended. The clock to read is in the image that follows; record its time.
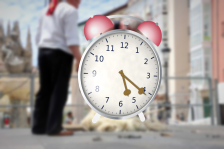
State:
5,21
